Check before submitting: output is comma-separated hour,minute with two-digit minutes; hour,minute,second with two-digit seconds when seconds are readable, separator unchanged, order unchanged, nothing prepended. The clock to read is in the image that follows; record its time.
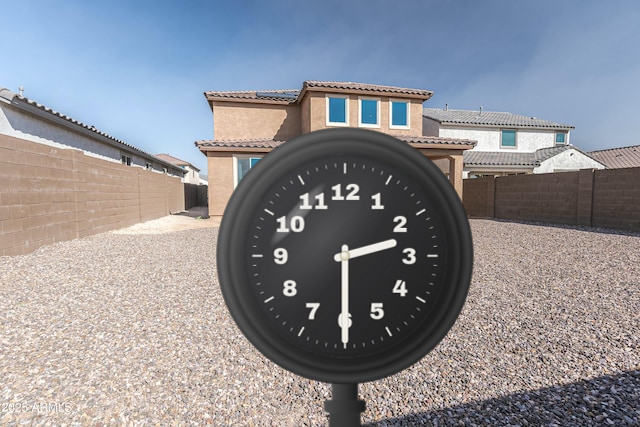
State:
2,30
